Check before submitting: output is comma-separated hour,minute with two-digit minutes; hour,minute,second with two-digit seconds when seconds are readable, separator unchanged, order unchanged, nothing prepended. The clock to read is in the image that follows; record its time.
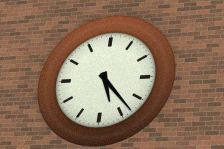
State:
5,23
